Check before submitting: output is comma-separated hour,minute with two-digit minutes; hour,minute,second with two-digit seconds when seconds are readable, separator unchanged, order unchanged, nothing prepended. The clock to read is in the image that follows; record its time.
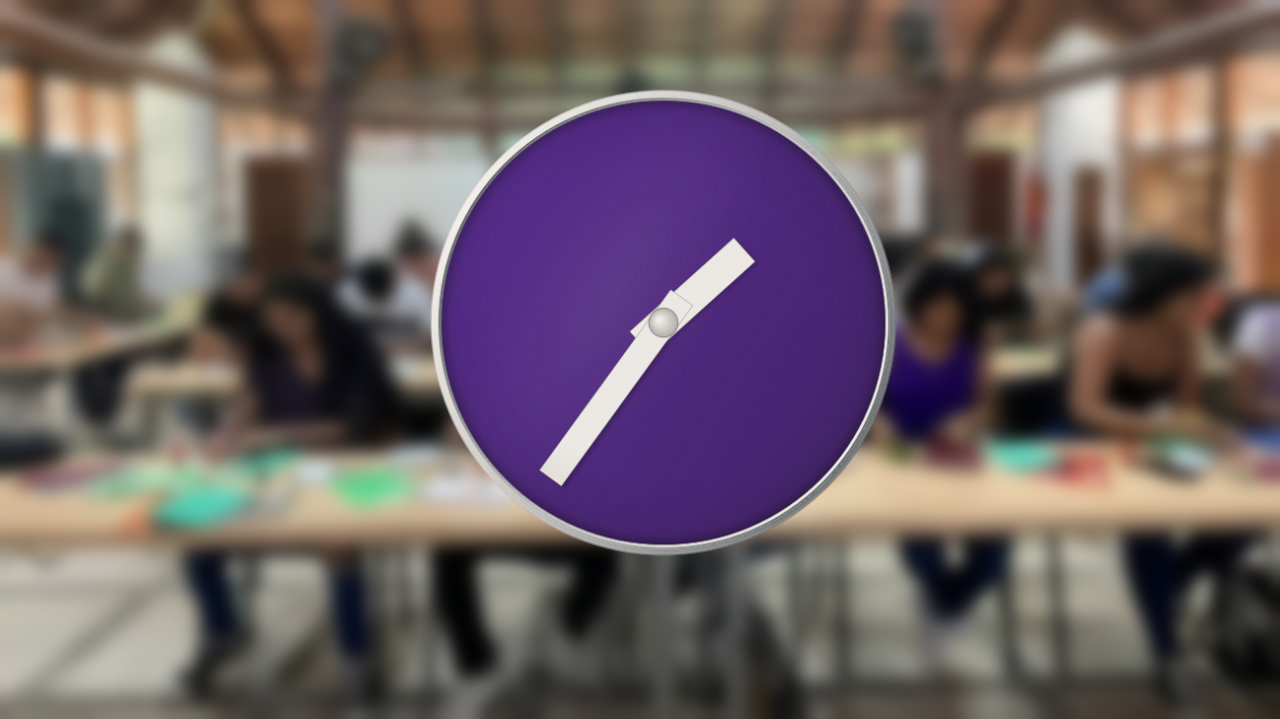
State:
1,36
